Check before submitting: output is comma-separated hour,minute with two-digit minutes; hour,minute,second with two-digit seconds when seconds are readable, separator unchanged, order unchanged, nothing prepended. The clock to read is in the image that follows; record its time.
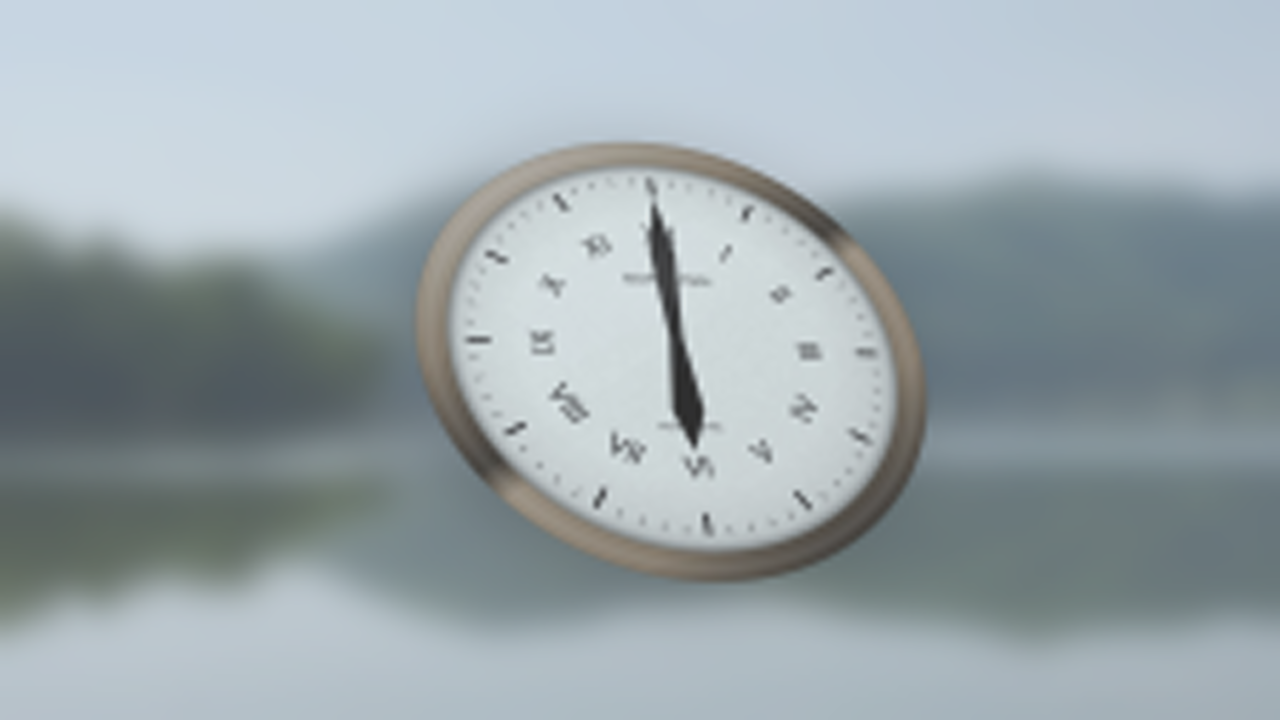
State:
6,00
